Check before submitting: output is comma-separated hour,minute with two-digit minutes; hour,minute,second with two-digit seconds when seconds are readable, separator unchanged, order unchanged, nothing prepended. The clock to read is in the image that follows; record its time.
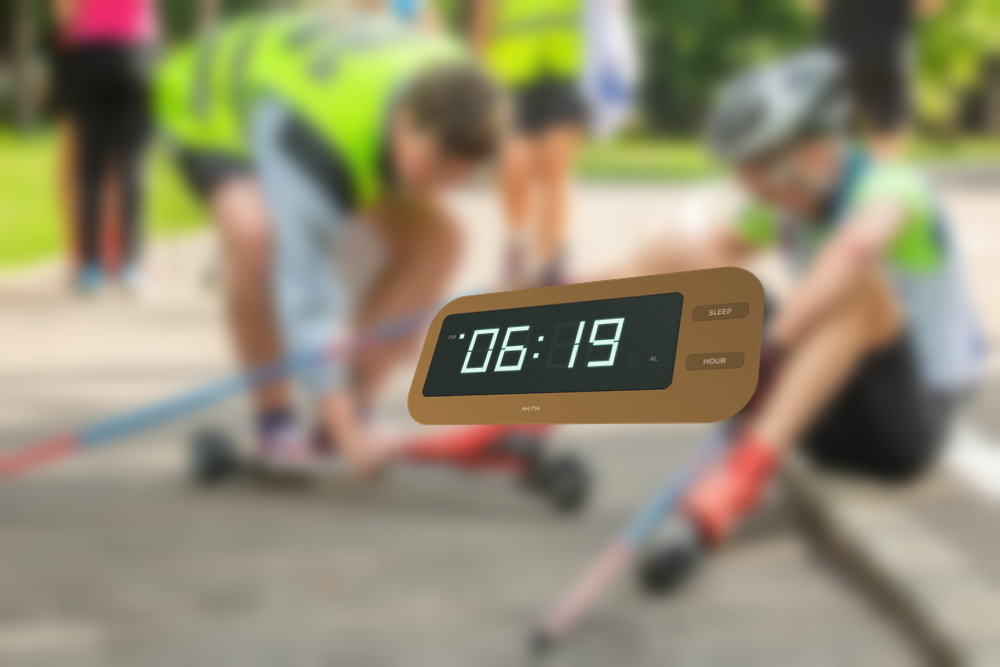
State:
6,19
